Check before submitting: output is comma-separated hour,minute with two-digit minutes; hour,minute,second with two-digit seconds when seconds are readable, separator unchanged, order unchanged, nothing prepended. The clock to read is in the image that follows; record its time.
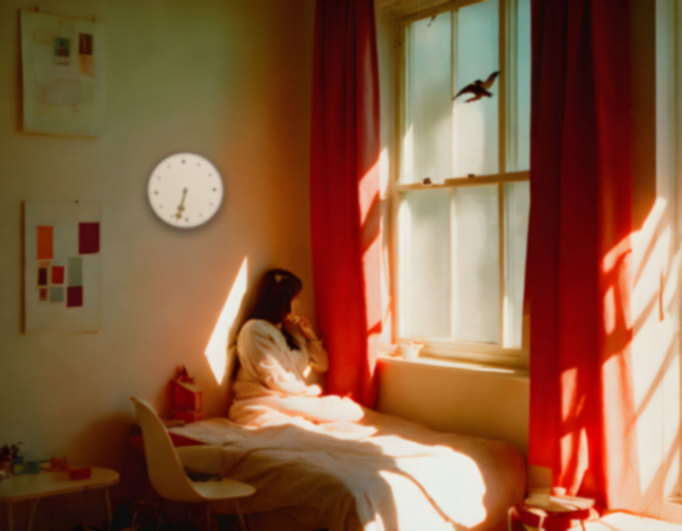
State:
6,33
